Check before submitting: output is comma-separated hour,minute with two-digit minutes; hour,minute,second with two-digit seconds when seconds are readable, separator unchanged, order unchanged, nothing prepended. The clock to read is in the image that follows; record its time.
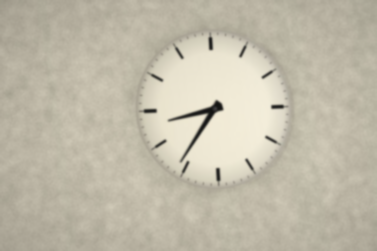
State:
8,36
